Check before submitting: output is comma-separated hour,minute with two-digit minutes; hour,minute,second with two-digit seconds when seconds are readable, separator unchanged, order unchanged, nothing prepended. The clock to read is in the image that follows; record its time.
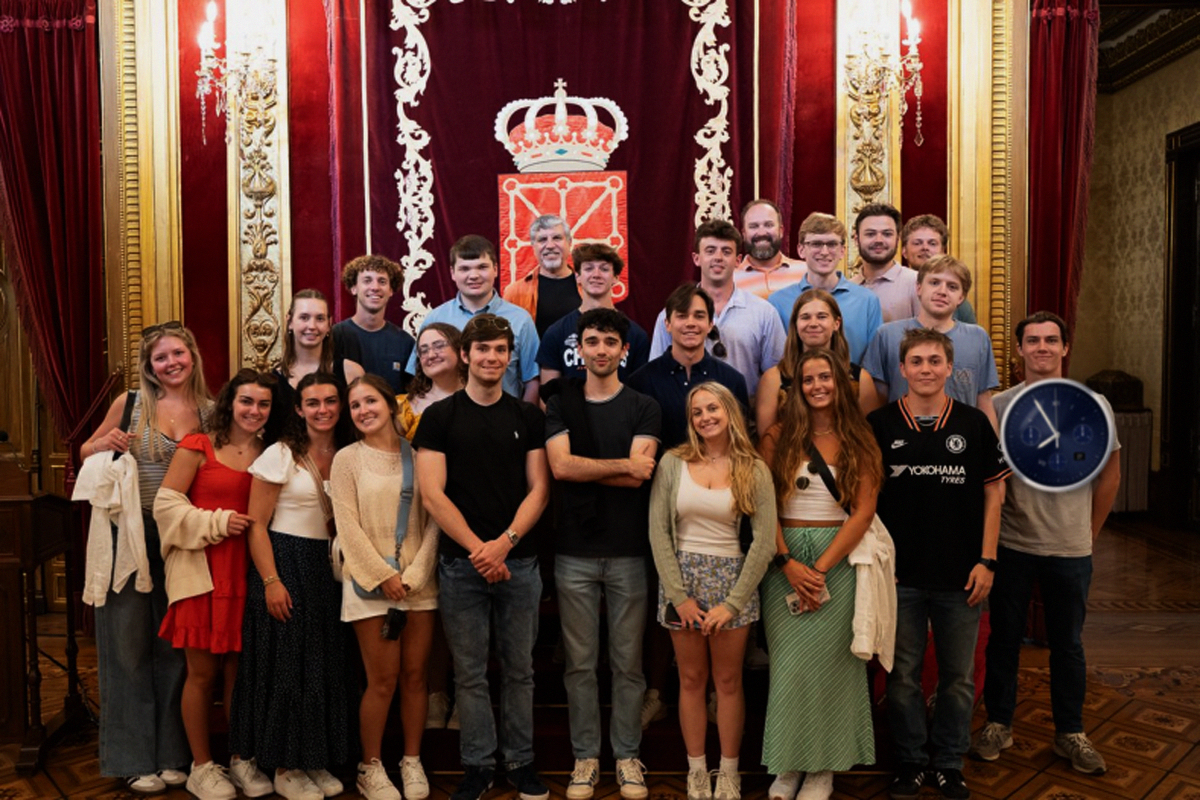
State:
7,55
